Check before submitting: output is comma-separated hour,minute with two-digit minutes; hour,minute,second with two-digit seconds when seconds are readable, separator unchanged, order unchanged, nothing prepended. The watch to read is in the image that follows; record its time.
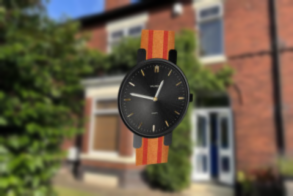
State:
12,47
